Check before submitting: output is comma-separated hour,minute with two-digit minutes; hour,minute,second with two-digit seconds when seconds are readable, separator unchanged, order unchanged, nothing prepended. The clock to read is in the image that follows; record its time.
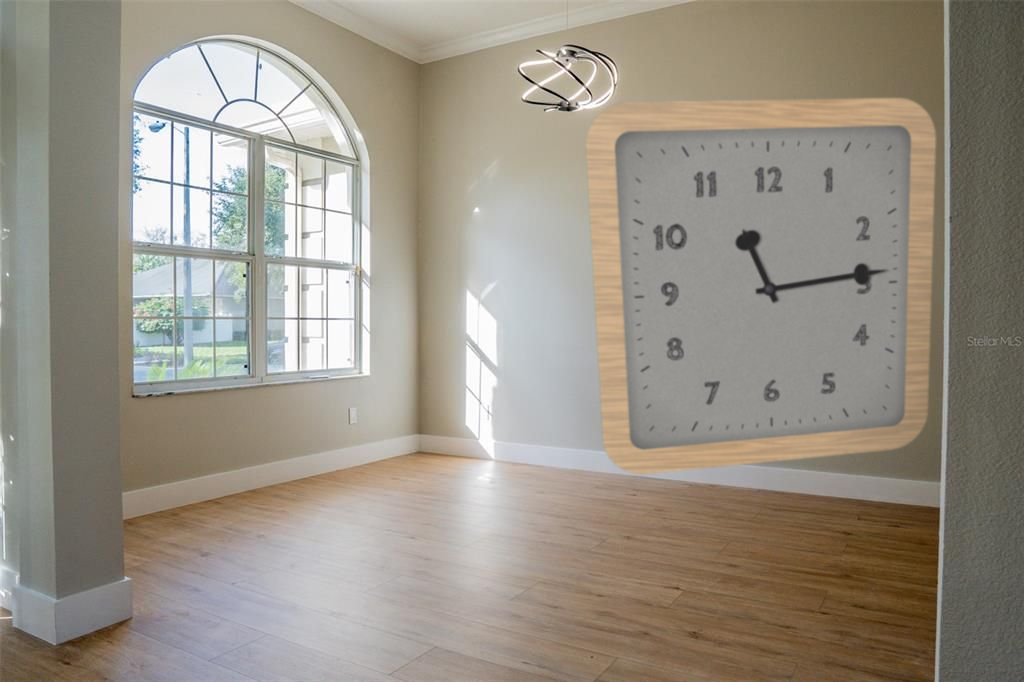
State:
11,14
